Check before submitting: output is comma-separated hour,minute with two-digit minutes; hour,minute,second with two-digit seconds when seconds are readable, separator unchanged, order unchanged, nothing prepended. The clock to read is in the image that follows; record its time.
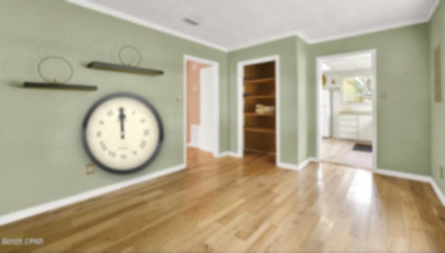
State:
12,00
